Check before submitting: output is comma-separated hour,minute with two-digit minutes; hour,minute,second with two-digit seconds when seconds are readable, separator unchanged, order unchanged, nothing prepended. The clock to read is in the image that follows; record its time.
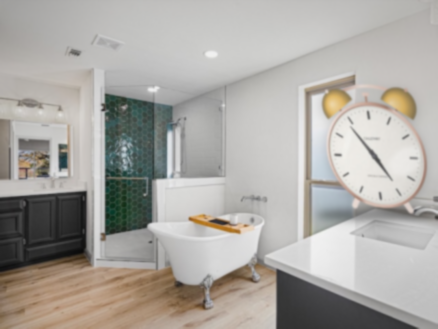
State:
4,54
